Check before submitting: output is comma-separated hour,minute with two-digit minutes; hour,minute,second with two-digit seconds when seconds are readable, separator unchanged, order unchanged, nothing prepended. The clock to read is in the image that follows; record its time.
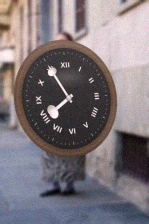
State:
7,55
